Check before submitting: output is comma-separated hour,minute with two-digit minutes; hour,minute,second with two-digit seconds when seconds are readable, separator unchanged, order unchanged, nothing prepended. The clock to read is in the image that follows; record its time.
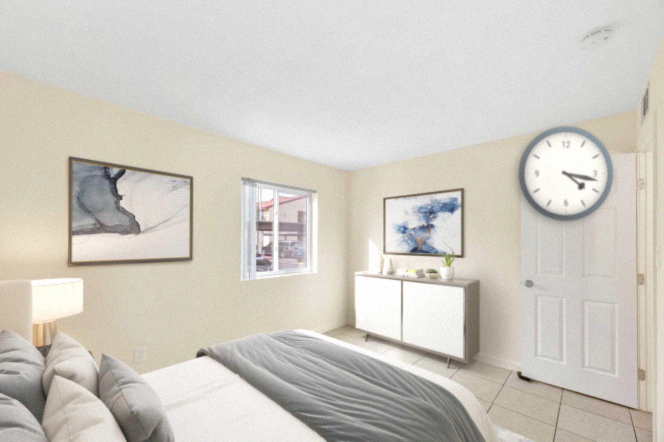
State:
4,17
